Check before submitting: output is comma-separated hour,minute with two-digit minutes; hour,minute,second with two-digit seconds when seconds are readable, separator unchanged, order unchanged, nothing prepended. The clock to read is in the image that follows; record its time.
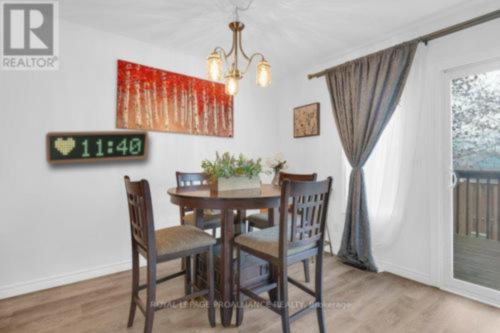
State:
11,40
